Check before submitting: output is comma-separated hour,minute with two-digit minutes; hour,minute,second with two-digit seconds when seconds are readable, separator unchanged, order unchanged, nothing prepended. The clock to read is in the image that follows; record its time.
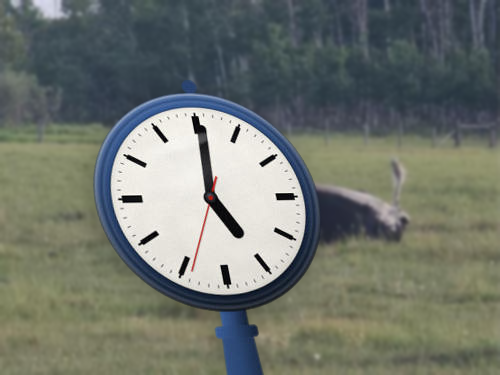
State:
5,00,34
